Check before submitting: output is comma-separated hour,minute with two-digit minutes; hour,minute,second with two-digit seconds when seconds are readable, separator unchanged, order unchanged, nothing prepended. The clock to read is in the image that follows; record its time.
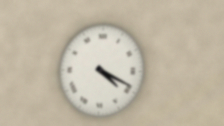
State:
4,19
